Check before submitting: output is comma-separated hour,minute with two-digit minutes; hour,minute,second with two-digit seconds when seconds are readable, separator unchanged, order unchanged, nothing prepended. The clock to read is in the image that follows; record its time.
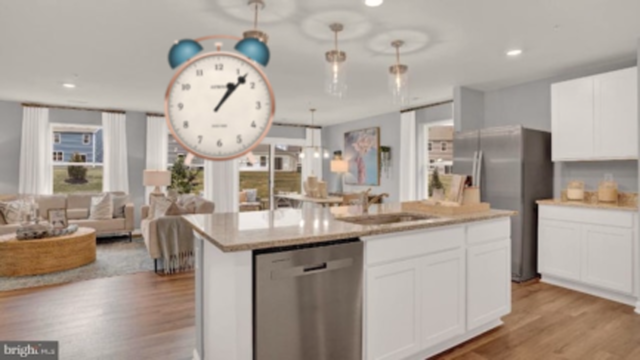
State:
1,07
